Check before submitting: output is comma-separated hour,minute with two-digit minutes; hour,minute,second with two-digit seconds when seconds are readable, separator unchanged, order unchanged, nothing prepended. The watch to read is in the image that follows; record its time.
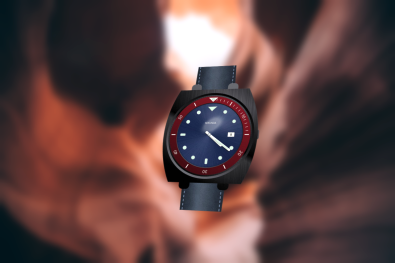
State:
4,21
